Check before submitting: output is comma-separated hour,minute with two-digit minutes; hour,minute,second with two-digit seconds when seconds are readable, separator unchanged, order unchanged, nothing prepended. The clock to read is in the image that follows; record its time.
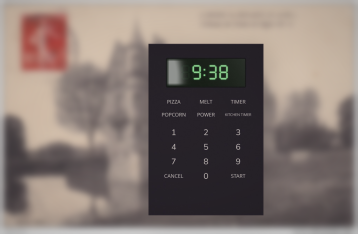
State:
9,38
